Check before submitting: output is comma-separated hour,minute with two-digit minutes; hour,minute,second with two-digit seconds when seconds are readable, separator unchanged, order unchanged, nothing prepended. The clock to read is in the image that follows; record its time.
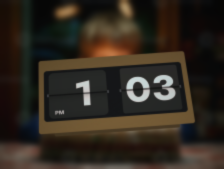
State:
1,03
